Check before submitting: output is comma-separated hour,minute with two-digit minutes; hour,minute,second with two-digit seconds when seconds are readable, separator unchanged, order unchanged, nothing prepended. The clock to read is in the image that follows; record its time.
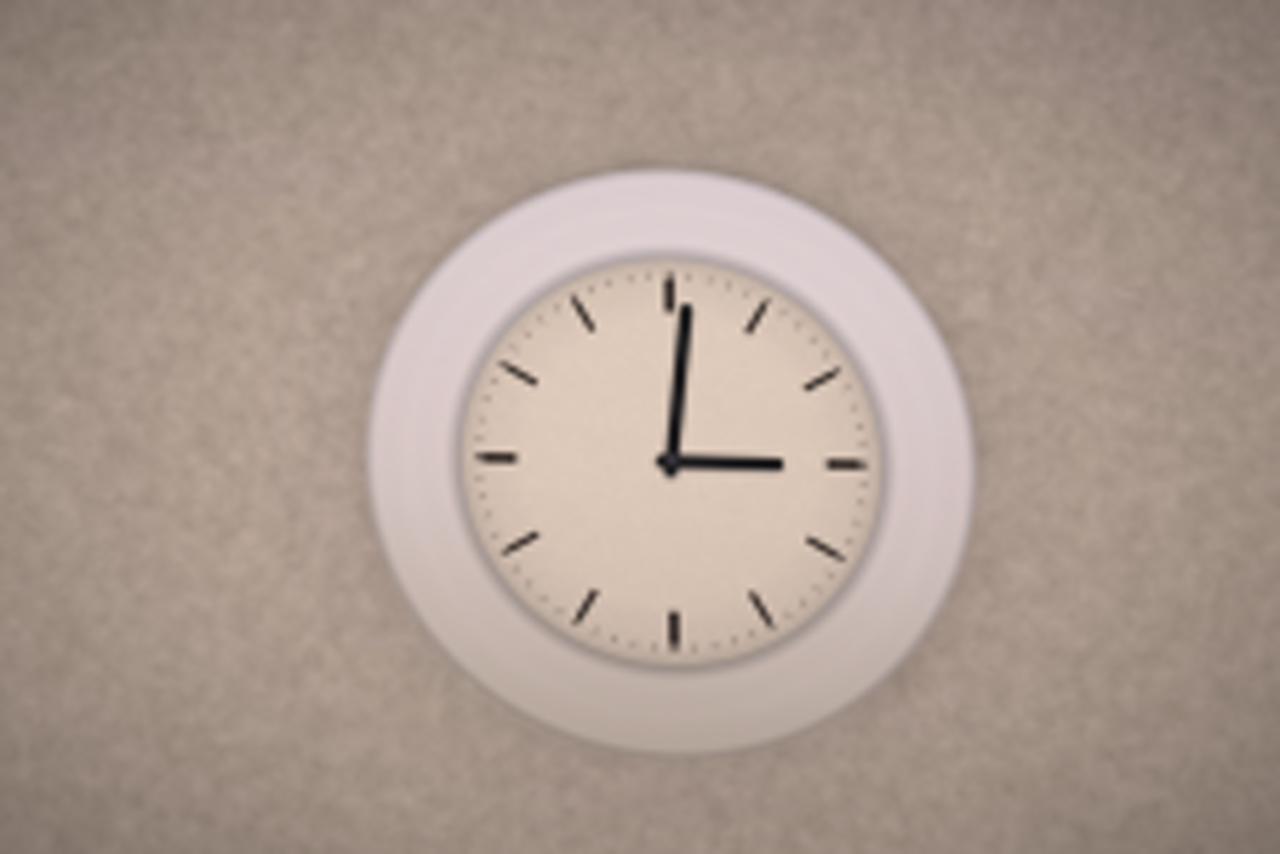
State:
3,01
